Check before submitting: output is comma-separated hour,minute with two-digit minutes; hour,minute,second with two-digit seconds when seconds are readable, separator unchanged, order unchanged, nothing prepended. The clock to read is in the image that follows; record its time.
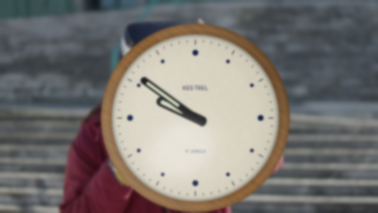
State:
9,51
